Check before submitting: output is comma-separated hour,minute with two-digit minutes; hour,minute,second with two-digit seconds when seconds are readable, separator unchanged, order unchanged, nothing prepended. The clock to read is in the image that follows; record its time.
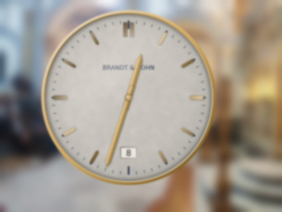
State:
12,33
